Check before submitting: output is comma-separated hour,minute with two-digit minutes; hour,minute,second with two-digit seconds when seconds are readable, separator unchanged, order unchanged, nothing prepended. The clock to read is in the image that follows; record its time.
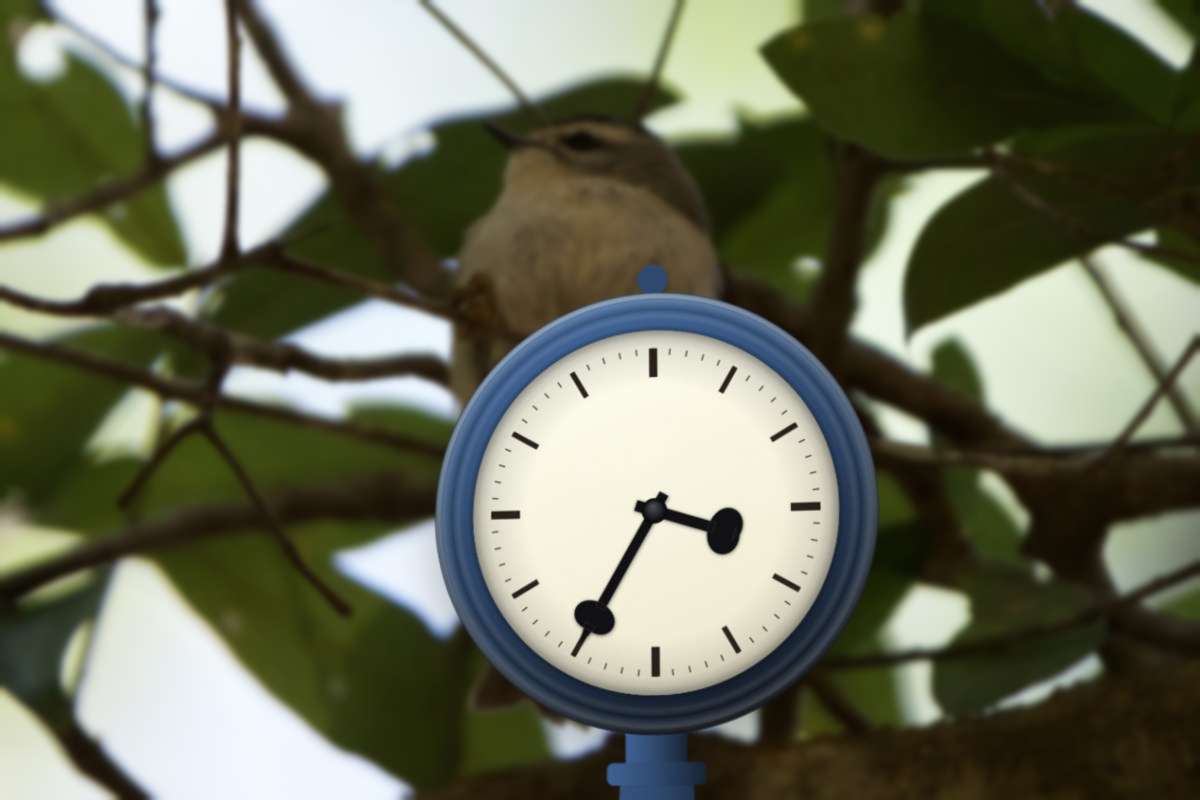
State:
3,35
